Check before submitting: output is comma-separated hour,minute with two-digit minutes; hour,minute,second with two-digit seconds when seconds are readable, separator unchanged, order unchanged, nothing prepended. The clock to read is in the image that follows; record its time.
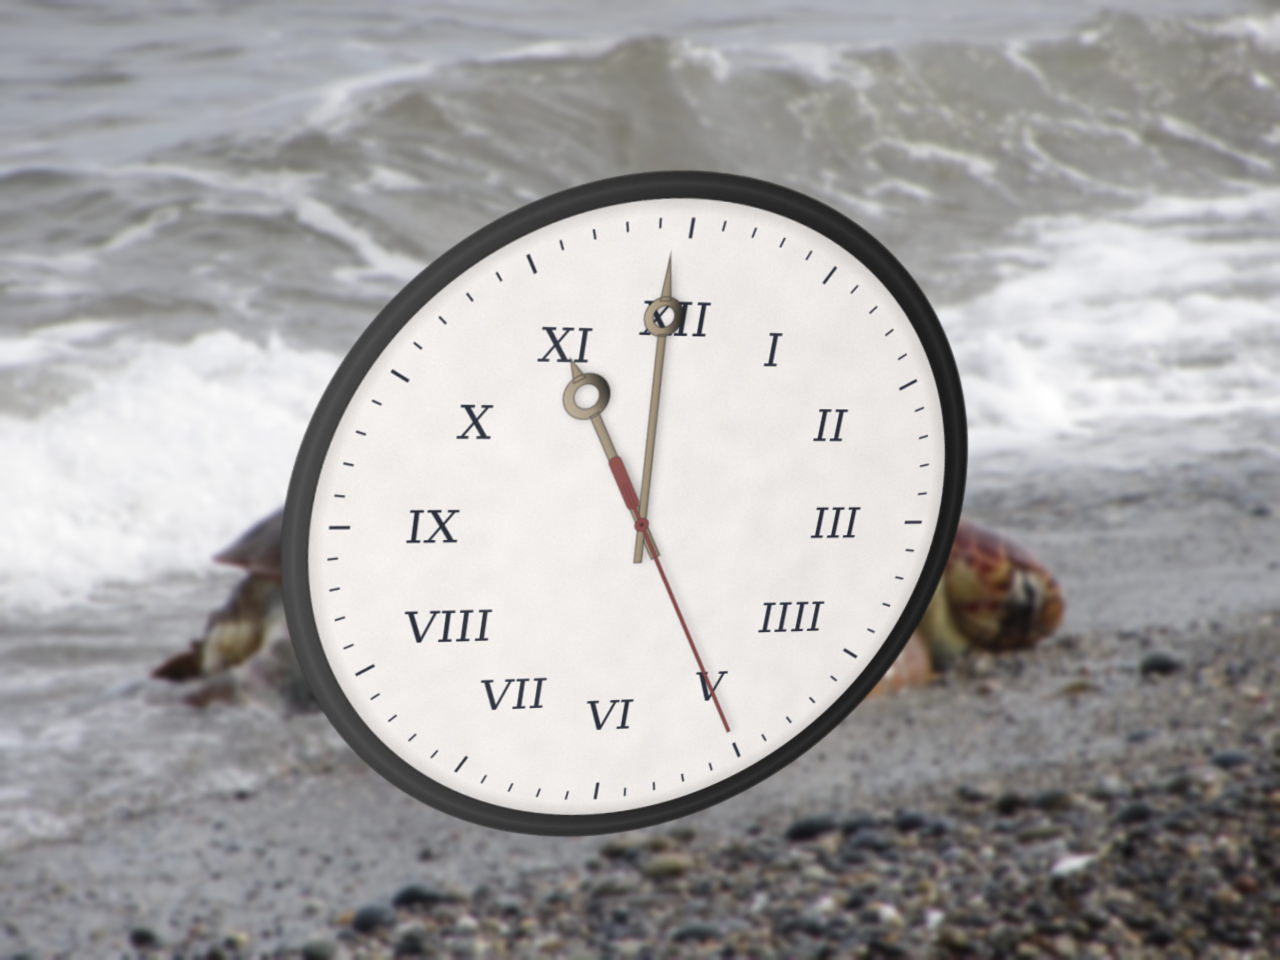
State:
10,59,25
